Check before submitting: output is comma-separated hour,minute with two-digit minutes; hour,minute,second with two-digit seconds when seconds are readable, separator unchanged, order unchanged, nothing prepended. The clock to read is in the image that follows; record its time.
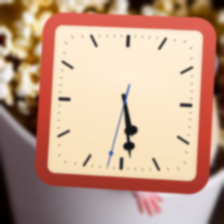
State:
5,28,32
